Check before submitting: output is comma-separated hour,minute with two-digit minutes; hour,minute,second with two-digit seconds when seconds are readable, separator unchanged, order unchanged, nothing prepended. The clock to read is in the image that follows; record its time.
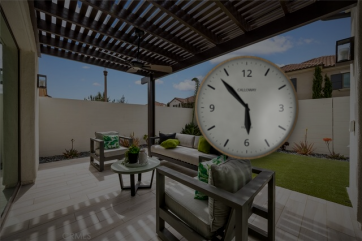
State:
5,53
